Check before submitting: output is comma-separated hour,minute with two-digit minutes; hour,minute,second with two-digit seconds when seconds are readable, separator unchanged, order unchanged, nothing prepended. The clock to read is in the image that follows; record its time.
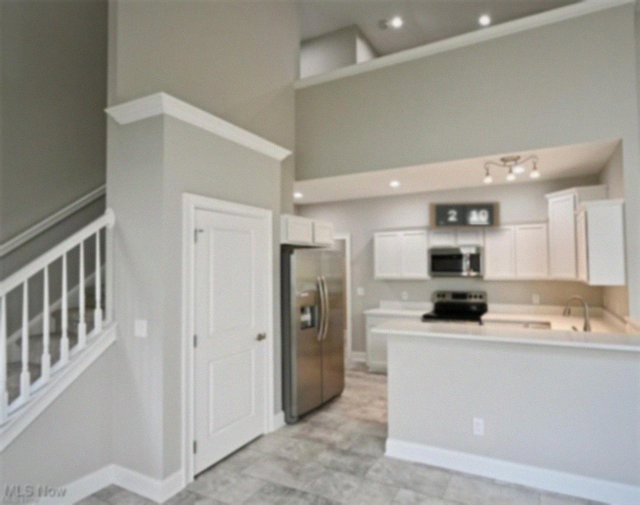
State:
2,19
